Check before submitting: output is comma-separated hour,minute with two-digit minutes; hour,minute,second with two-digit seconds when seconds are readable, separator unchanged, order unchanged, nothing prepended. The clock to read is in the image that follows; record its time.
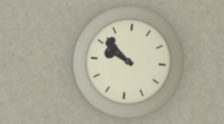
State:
9,52
